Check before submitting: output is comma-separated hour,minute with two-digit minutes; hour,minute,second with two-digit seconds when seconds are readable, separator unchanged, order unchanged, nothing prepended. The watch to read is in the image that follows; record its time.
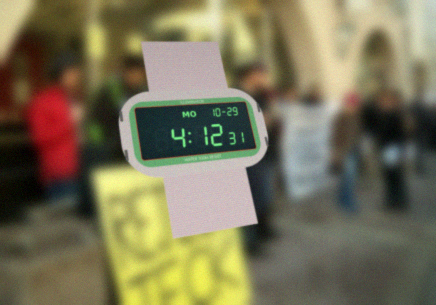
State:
4,12,31
